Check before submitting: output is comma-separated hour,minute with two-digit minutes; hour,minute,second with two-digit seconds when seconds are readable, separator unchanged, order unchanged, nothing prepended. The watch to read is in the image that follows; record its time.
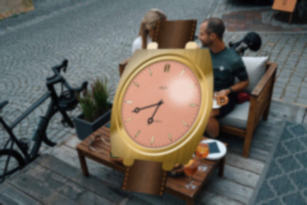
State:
6,42
